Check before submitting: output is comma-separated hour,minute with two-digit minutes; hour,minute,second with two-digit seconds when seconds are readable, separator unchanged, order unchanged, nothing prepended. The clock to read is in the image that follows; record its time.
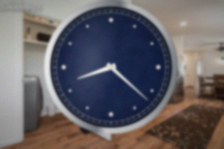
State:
8,22
